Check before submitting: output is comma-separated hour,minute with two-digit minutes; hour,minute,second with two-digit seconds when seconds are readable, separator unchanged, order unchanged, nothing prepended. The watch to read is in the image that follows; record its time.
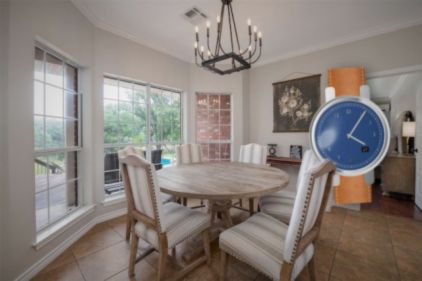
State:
4,06
